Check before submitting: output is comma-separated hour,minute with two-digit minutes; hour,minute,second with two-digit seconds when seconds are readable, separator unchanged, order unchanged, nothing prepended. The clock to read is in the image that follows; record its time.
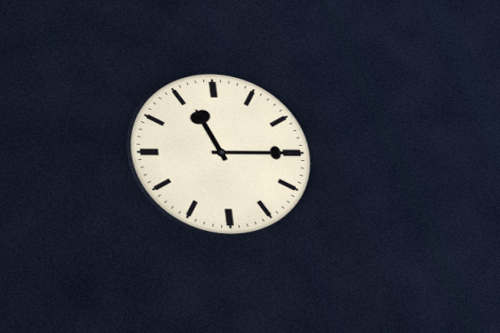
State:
11,15
